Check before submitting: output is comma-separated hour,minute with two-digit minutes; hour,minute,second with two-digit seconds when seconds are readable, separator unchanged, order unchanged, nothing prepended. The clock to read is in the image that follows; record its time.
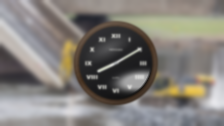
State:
8,10
